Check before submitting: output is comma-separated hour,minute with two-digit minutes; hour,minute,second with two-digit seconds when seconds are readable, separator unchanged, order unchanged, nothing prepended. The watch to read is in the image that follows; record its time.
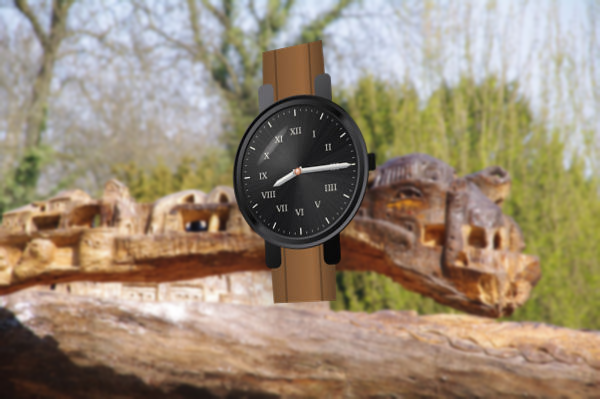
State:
8,15
